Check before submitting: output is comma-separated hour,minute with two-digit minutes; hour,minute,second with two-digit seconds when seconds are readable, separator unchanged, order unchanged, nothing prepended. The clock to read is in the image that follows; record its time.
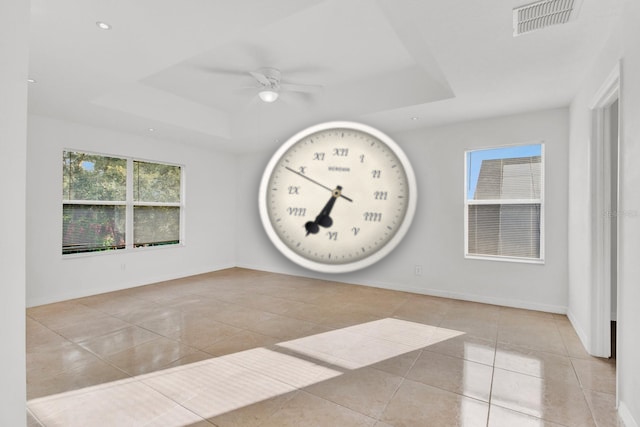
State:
6,34,49
